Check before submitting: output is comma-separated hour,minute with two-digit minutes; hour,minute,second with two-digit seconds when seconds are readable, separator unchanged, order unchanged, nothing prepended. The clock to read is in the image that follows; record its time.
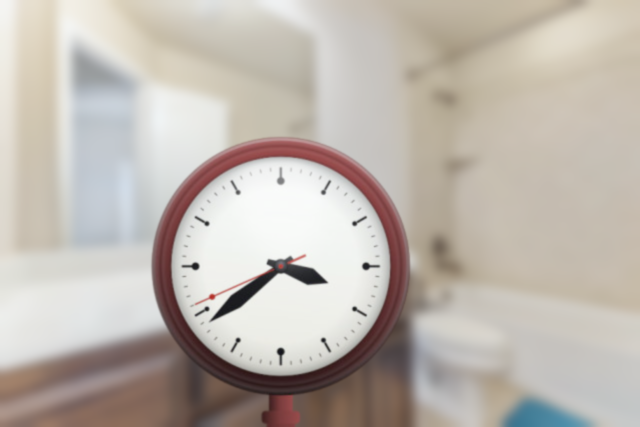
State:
3,38,41
